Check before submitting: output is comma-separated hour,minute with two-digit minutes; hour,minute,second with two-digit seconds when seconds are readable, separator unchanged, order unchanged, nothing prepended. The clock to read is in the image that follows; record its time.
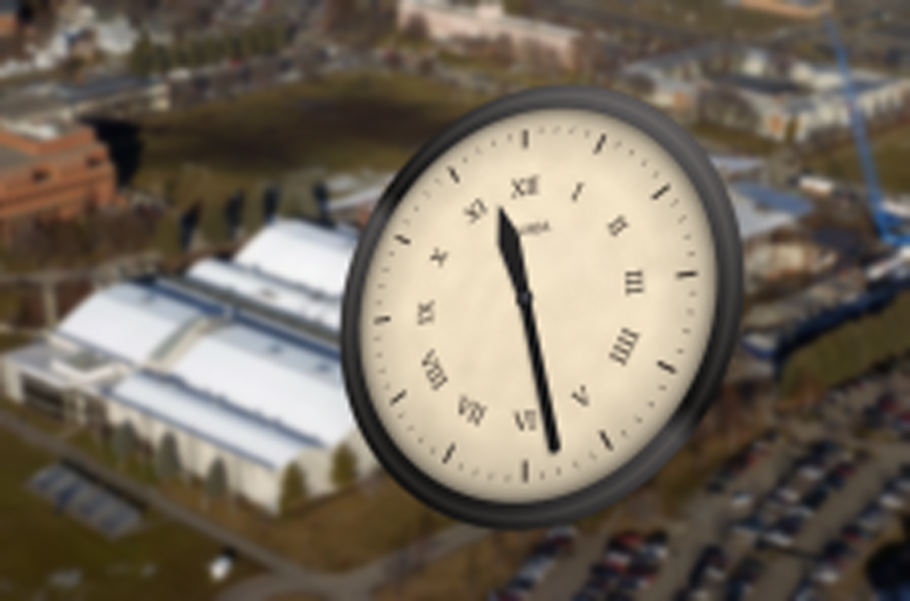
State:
11,28
